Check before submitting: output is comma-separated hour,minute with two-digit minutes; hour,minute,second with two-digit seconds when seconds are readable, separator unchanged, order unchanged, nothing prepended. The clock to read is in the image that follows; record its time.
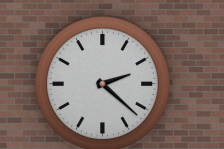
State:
2,22
